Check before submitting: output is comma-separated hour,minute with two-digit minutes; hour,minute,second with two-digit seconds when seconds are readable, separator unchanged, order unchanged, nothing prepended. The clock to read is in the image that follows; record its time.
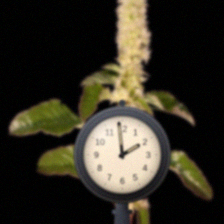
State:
1,59
